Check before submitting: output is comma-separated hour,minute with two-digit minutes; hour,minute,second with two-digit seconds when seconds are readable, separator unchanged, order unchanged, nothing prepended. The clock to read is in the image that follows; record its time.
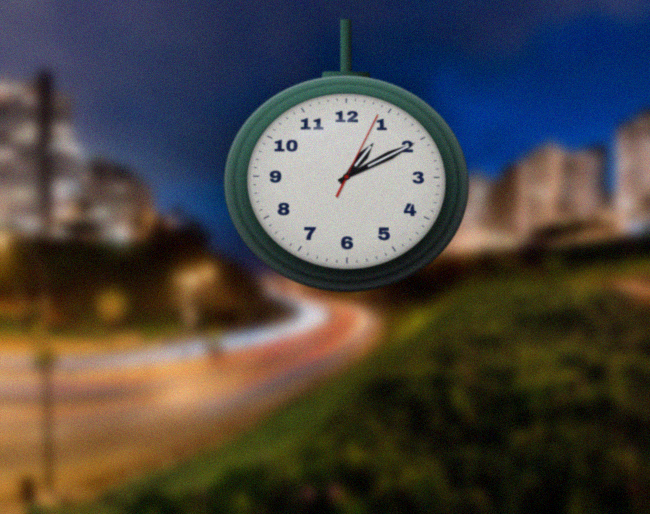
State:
1,10,04
